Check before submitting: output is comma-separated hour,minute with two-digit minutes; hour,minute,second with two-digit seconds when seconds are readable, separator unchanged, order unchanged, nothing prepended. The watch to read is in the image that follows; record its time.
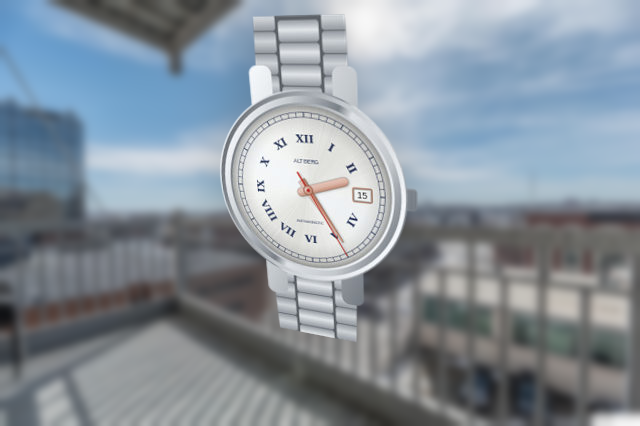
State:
2,24,25
